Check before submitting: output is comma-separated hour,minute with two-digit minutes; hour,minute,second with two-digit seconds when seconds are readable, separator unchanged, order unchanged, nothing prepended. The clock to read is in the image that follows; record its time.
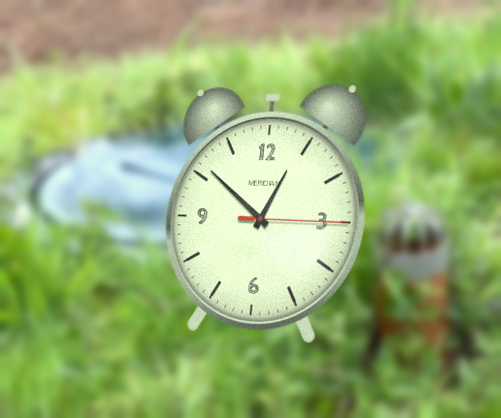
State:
12,51,15
